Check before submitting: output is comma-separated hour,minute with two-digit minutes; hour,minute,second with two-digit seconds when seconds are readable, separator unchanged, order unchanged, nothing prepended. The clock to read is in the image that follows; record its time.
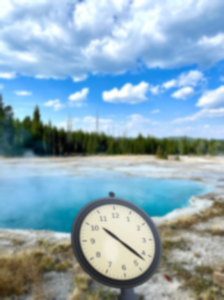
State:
10,22
